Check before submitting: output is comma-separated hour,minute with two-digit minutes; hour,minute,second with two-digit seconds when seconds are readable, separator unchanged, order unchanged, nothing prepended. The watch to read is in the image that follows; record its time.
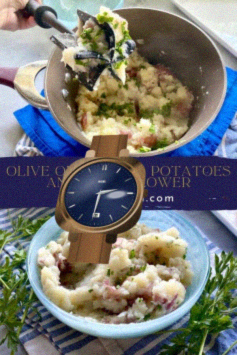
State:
2,31
